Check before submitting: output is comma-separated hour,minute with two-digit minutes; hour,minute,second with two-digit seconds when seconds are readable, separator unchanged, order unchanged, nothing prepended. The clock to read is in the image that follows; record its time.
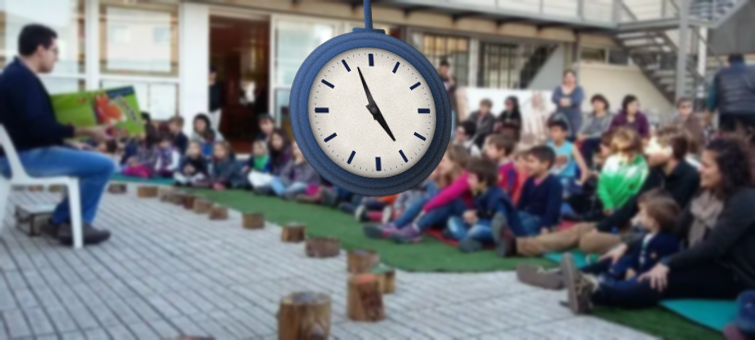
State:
4,57
